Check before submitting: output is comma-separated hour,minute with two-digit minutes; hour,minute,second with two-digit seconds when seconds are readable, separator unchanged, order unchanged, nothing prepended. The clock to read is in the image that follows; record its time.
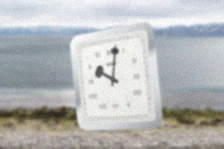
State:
10,02
